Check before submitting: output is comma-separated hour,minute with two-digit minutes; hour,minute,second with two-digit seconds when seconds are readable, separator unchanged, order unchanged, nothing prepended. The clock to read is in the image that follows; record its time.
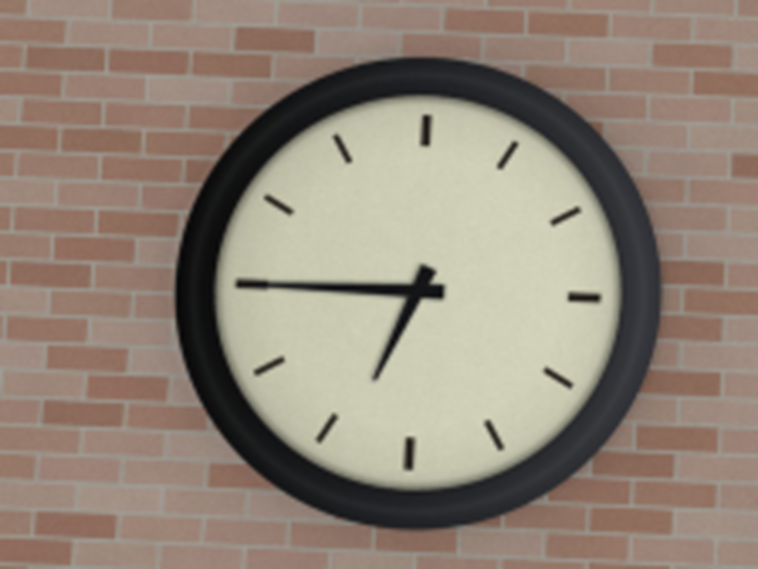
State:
6,45
